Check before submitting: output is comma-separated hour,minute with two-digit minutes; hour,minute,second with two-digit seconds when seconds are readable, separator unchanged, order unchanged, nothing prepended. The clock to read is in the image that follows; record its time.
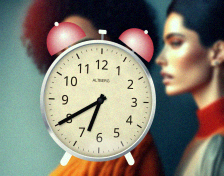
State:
6,40
